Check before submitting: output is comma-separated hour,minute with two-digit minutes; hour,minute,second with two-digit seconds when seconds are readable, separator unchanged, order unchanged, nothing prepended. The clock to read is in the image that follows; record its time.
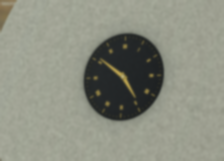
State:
4,51
